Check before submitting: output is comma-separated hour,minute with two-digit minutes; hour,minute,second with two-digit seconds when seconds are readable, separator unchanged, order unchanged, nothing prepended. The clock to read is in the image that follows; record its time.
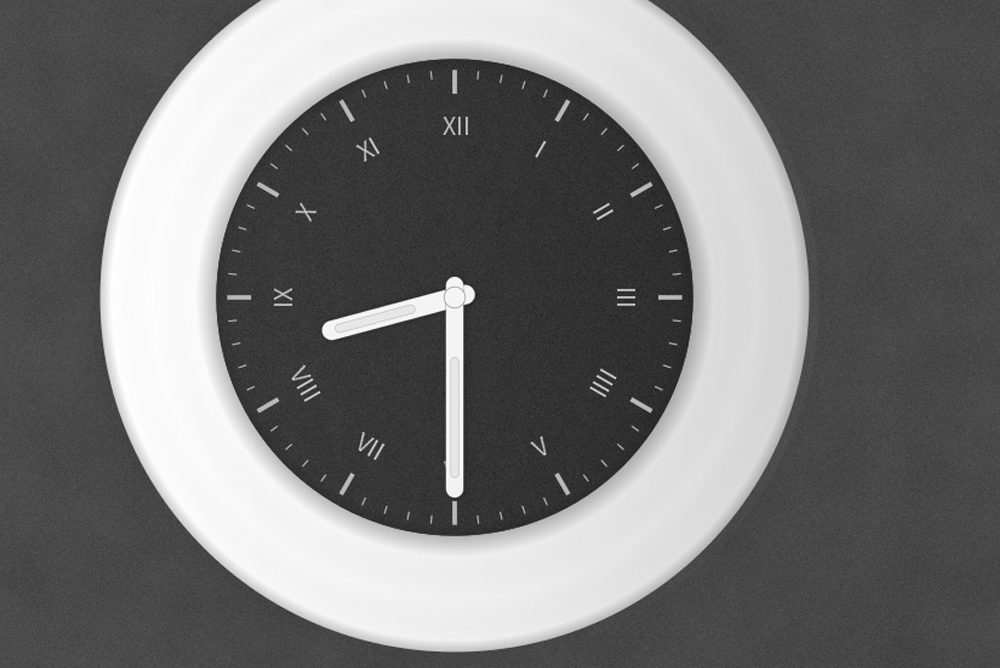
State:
8,30
